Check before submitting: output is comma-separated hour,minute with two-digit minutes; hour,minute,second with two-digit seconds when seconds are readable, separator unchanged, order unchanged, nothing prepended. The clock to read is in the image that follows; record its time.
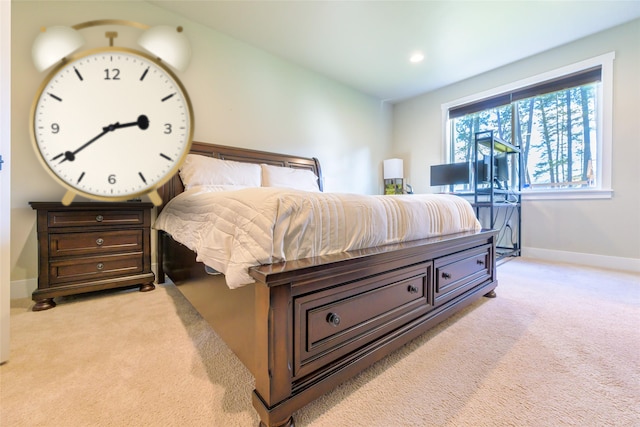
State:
2,39
